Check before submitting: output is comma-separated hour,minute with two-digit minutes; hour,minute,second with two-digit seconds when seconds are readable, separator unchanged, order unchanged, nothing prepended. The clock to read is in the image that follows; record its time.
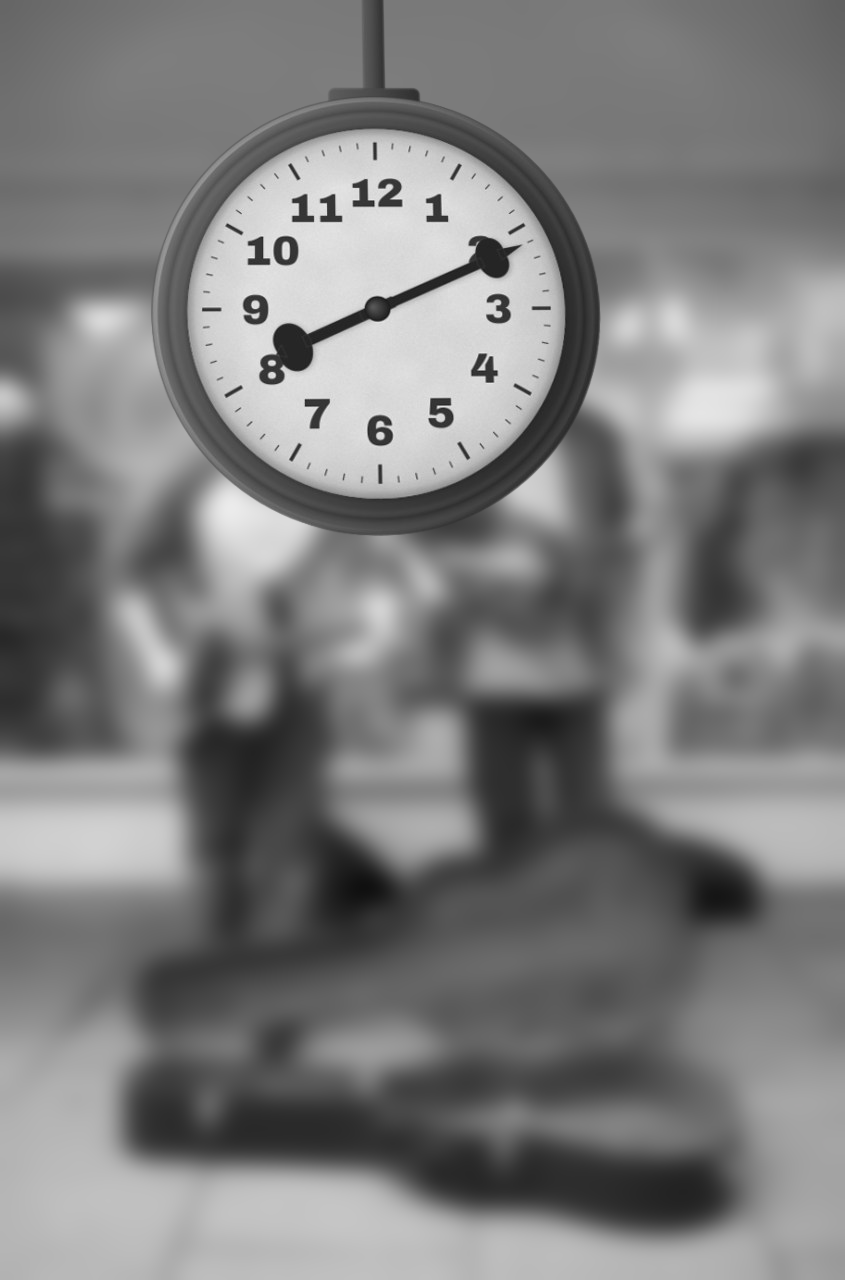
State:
8,11
